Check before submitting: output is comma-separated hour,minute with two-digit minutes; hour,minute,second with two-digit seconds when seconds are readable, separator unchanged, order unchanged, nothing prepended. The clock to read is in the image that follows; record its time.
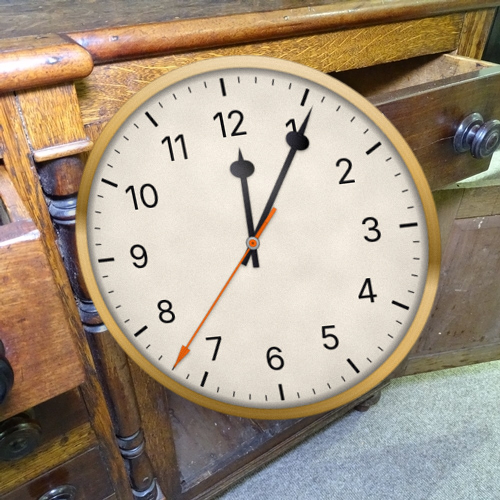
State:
12,05,37
